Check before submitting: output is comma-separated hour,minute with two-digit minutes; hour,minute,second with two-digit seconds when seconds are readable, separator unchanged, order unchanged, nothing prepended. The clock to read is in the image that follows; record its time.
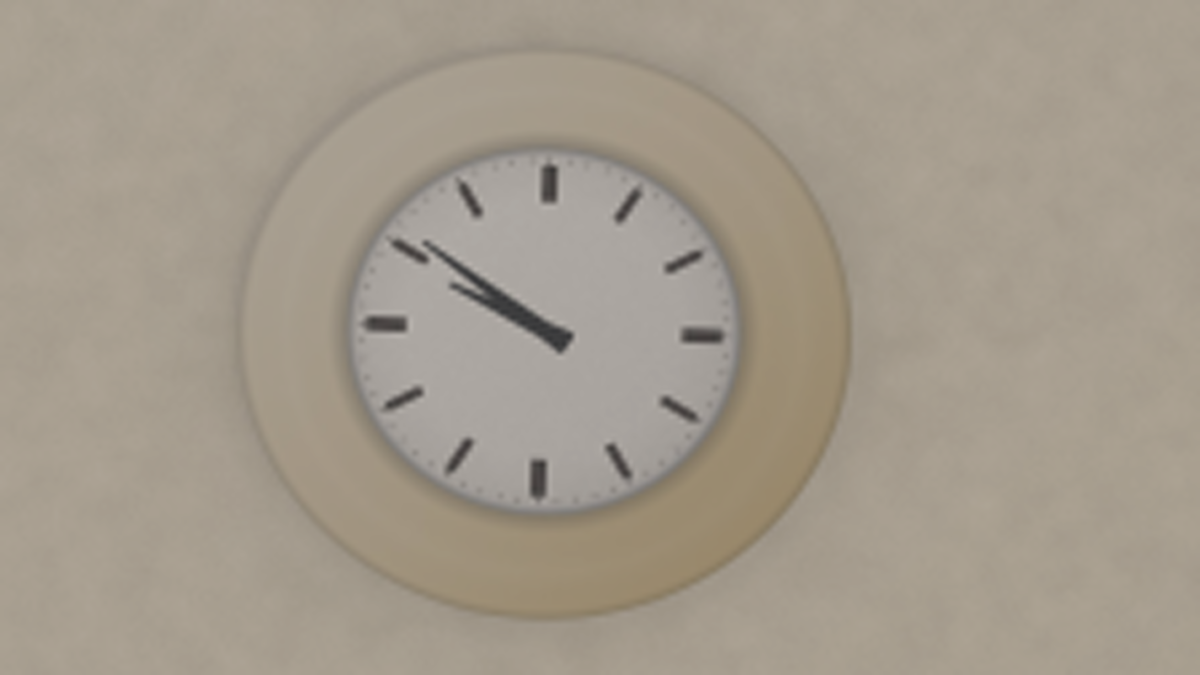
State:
9,51
